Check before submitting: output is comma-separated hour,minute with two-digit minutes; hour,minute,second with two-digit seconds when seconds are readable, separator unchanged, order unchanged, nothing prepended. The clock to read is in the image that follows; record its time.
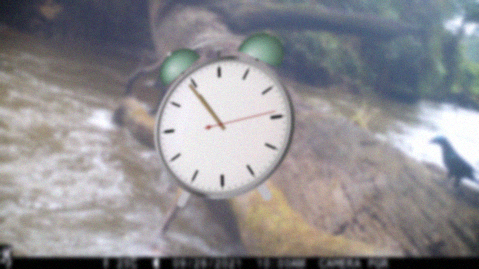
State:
10,54,14
